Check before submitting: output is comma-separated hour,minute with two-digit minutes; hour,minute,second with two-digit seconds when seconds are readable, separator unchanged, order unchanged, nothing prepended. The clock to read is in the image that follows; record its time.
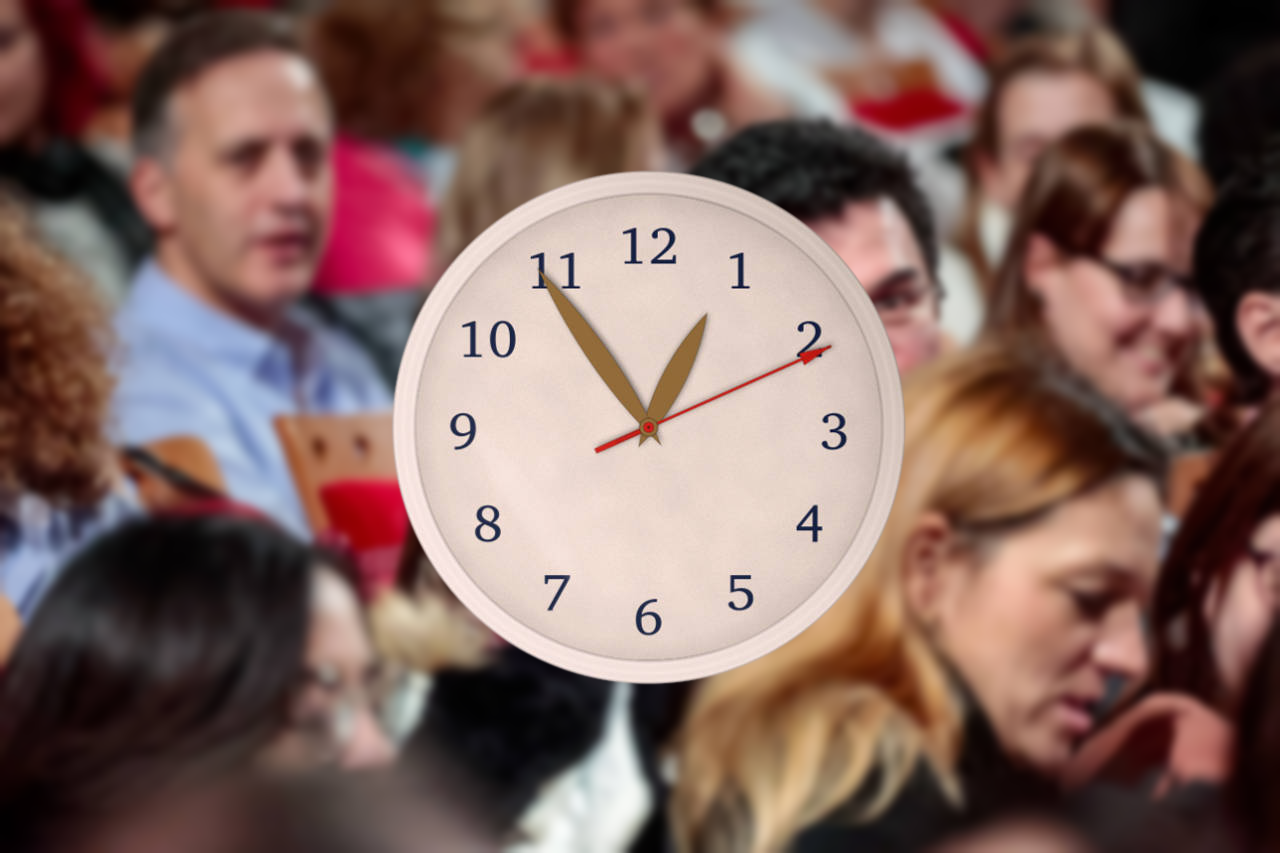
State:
12,54,11
